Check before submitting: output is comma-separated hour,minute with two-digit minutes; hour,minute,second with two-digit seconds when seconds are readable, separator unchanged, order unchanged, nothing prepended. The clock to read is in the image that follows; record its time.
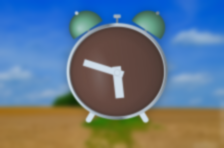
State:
5,48
